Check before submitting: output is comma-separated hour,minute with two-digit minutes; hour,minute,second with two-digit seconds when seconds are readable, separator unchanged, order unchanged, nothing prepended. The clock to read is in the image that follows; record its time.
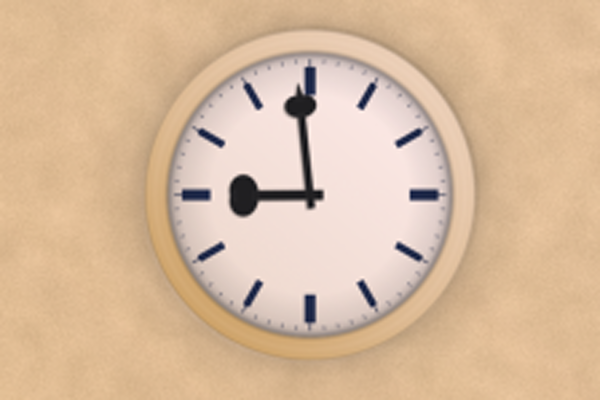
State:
8,59
